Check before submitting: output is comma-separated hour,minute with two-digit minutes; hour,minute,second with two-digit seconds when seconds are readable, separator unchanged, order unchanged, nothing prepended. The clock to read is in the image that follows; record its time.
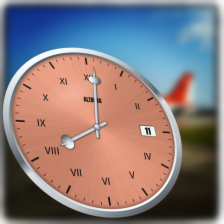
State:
8,01
